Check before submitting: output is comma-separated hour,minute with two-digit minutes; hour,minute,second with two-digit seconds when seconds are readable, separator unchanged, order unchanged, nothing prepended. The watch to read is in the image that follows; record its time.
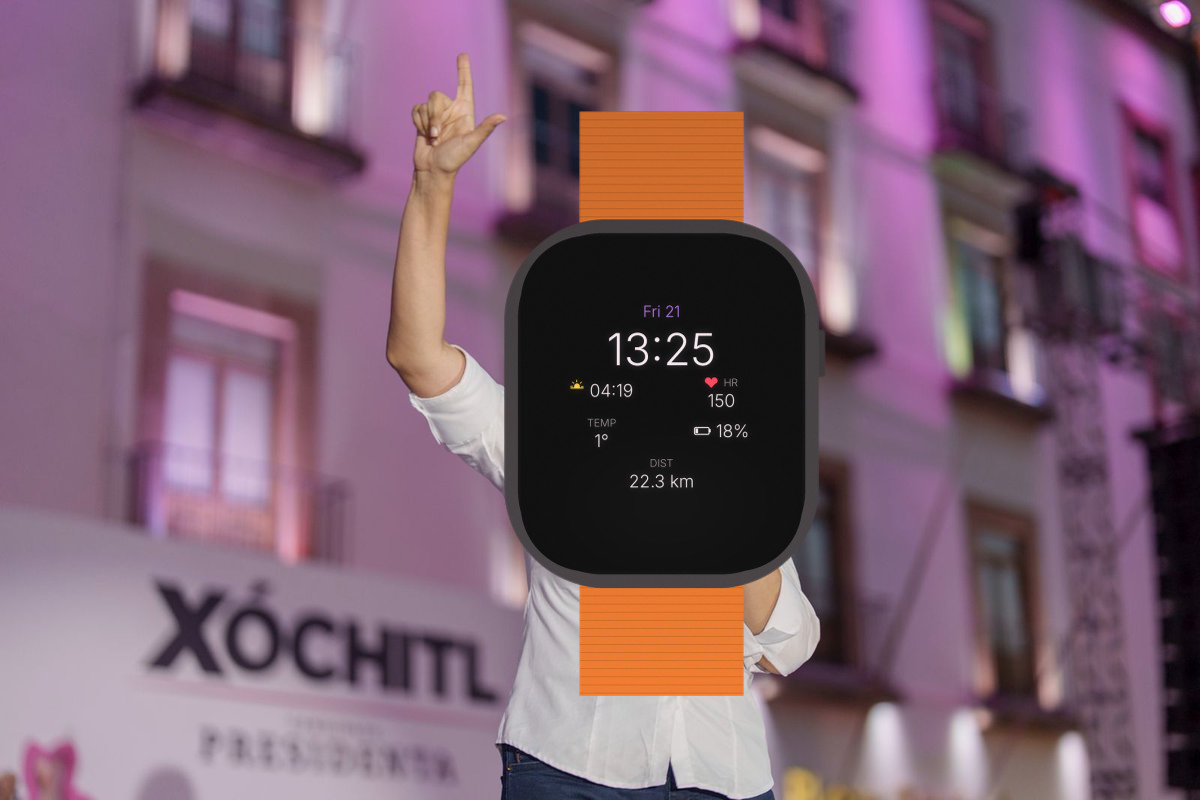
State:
13,25
